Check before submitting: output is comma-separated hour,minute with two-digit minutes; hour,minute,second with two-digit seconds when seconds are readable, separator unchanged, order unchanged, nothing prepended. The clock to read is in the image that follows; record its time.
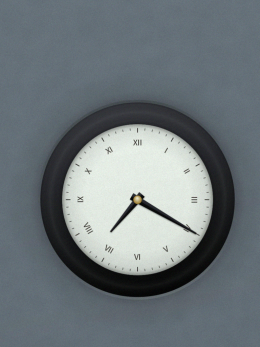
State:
7,20
